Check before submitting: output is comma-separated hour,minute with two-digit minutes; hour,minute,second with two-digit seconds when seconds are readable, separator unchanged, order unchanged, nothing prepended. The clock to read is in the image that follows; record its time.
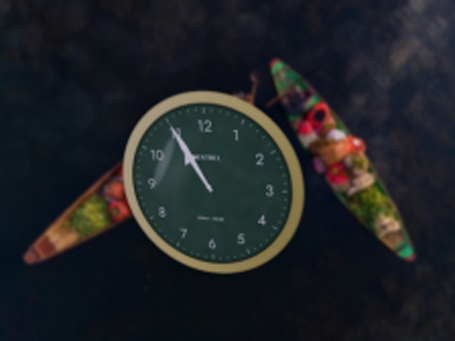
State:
10,55
